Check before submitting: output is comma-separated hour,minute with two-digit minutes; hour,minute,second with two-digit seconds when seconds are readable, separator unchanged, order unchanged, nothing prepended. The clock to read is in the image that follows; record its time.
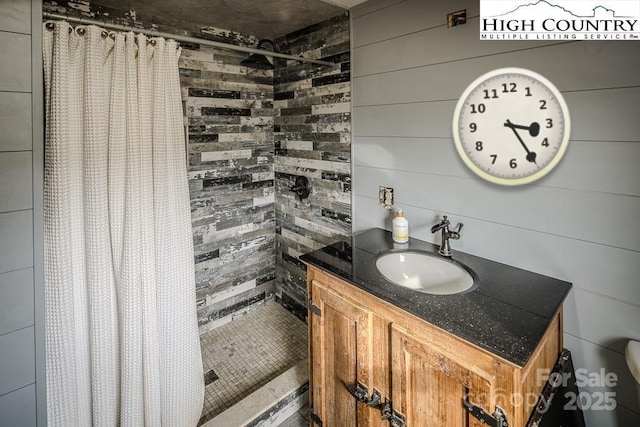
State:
3,25
